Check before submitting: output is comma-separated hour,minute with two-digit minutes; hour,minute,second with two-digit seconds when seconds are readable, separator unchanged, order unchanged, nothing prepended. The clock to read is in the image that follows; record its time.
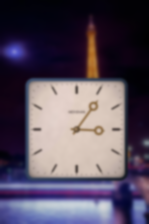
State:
3,06
